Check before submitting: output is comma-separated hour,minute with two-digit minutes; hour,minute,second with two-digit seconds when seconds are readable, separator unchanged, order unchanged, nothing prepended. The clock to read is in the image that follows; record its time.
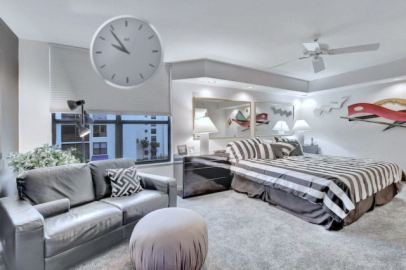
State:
9,54
